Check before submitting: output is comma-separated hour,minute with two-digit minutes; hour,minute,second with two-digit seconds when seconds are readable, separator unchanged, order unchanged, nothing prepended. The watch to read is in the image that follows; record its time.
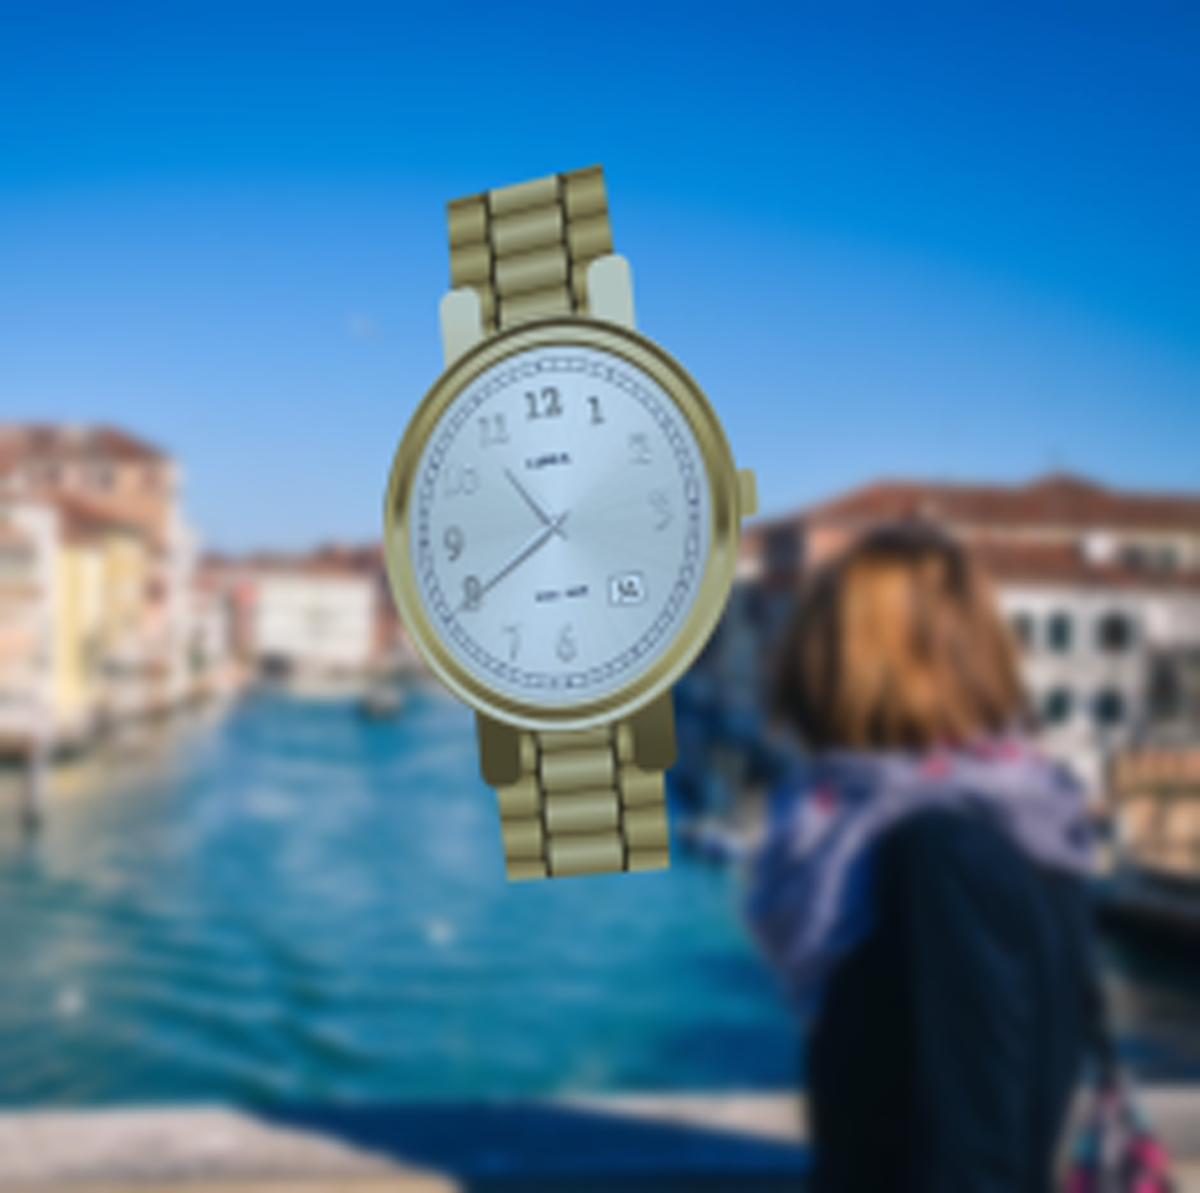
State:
10,40
